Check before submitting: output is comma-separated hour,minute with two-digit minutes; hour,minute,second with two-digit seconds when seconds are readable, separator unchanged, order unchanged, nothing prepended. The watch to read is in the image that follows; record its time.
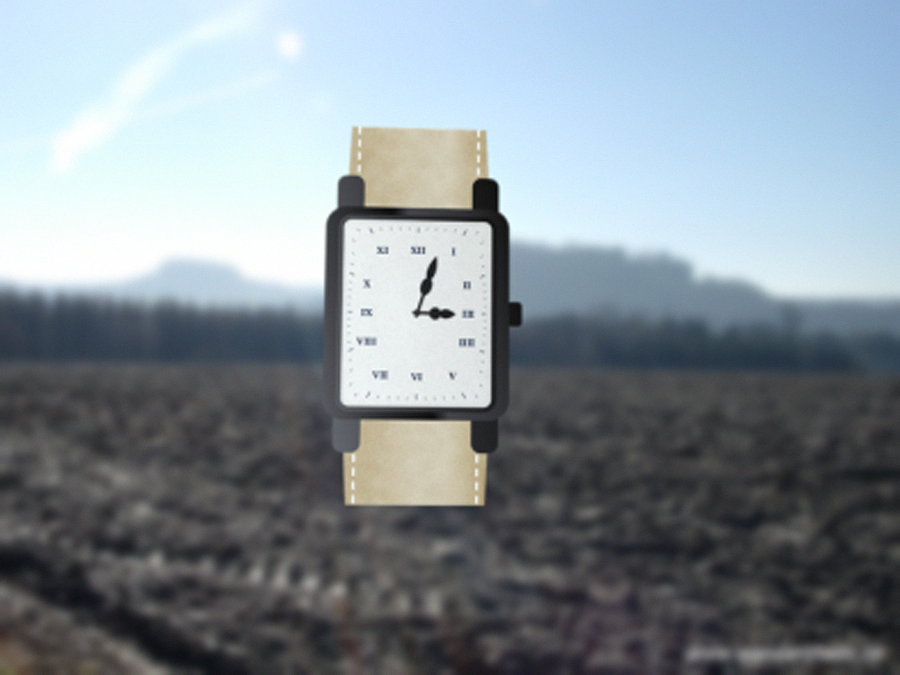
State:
3,03
